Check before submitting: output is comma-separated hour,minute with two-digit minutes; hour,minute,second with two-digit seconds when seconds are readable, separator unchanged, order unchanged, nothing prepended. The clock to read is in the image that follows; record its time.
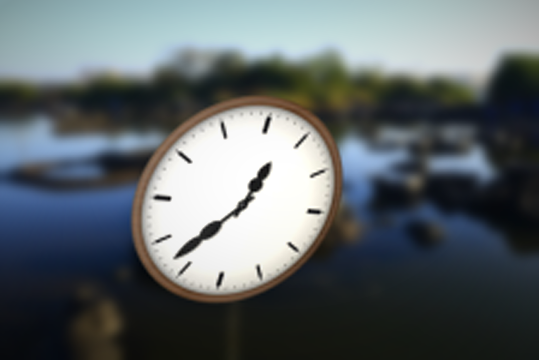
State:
12,37
